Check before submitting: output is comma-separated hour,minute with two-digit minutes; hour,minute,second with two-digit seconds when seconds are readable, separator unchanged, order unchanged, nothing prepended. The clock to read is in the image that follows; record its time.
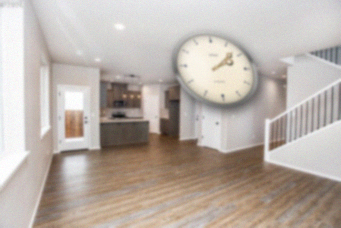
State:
2,08
